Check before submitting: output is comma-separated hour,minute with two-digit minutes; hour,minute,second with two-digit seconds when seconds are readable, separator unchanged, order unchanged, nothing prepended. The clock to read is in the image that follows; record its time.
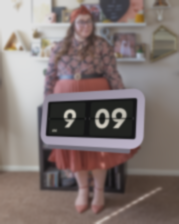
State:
9,09
